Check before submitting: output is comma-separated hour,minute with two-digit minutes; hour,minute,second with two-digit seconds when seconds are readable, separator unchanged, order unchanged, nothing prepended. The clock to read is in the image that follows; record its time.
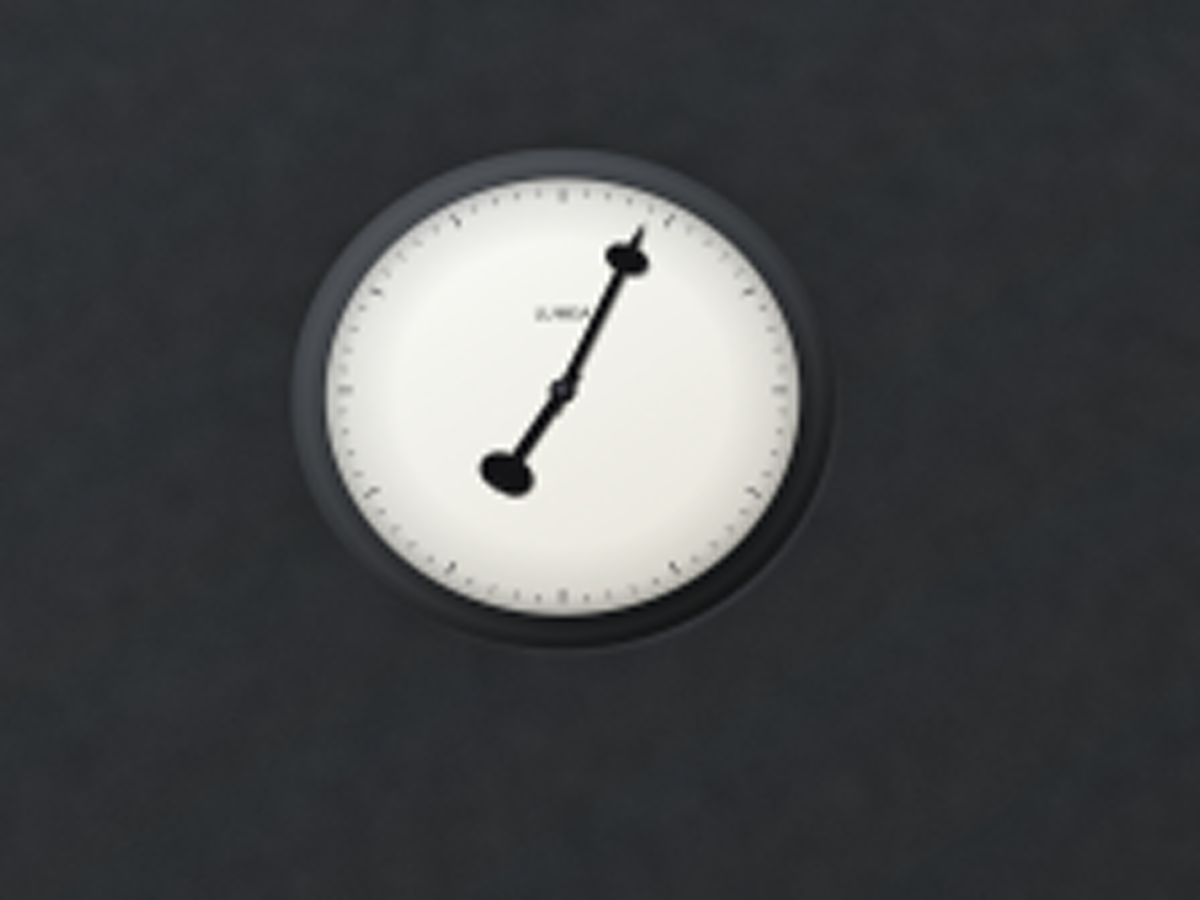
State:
7,04
